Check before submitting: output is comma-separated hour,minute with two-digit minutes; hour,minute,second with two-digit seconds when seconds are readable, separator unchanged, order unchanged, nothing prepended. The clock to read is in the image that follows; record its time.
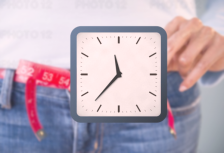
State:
11,37
